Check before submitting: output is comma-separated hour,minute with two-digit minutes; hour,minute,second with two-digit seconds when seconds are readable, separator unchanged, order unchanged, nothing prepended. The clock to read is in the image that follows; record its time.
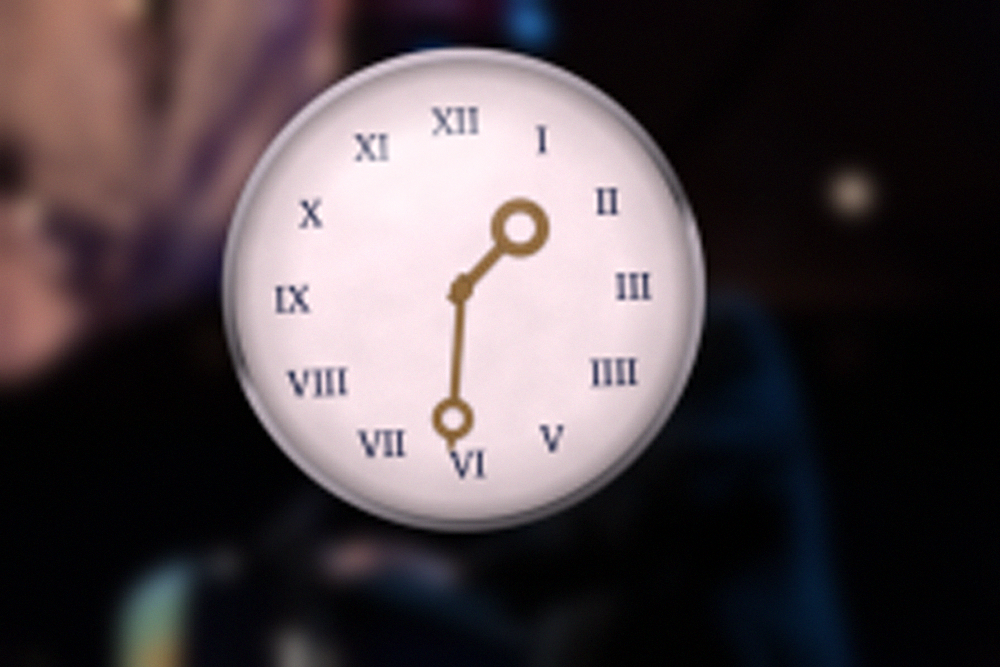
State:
1,31
